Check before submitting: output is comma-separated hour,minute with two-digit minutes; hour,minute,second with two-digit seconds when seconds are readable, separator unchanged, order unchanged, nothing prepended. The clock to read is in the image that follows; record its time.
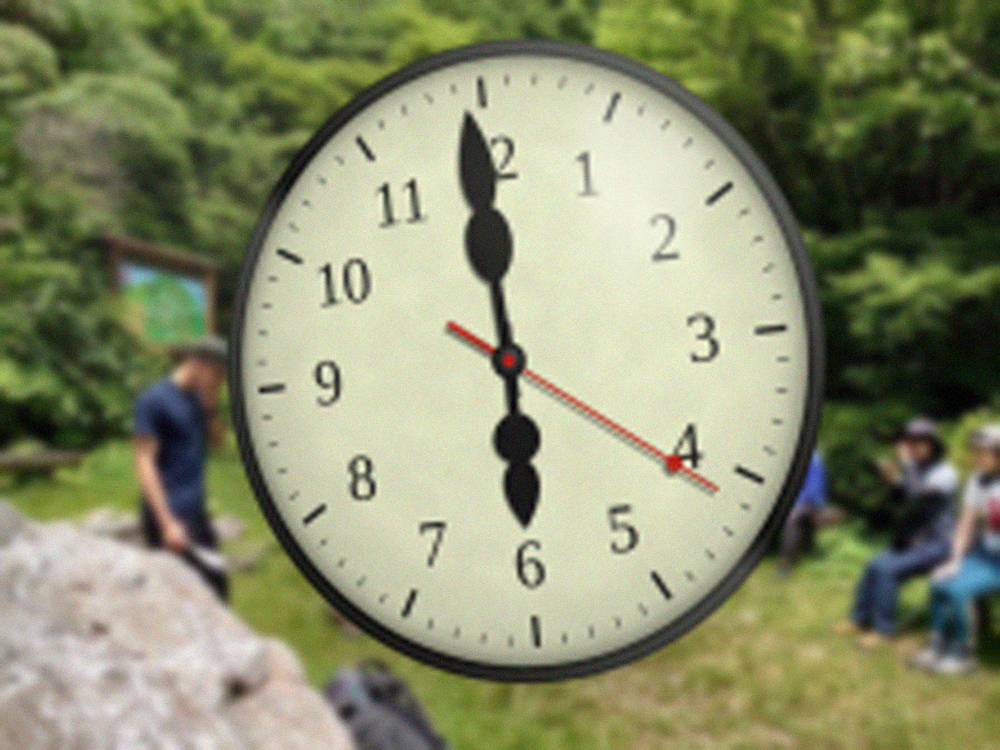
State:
5,59,21
